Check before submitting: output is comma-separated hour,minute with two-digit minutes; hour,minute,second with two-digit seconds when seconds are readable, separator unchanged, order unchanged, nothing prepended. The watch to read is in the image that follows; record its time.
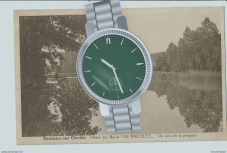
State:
10,28
